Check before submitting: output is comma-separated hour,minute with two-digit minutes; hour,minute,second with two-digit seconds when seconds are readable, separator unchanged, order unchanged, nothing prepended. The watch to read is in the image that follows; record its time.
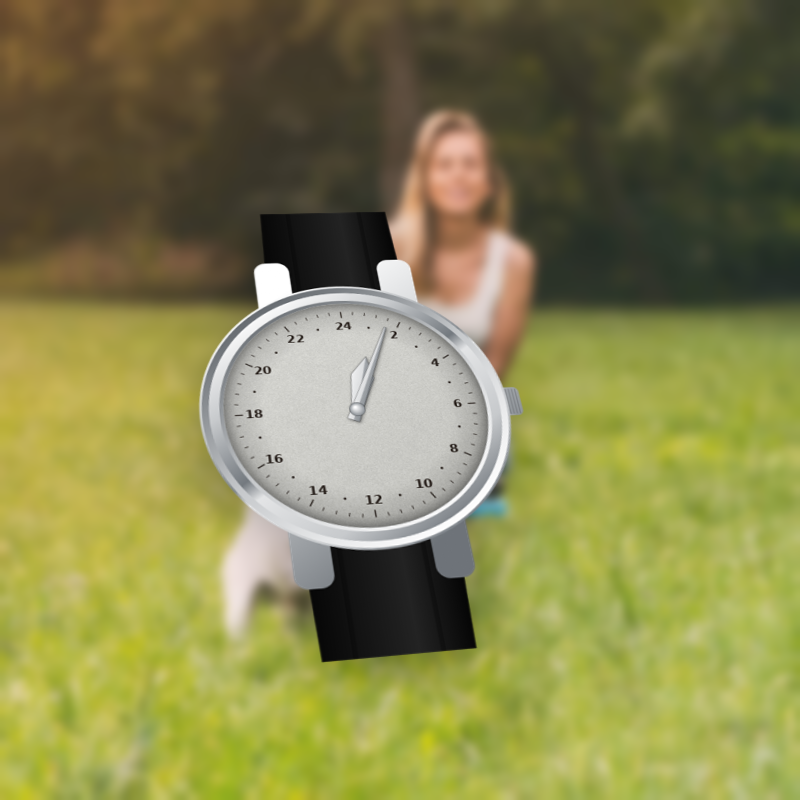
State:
1,04
